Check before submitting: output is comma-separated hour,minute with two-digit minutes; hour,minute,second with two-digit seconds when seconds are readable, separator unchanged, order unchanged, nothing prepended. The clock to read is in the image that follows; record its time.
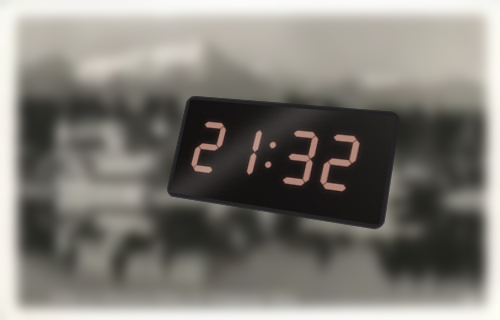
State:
21,32
